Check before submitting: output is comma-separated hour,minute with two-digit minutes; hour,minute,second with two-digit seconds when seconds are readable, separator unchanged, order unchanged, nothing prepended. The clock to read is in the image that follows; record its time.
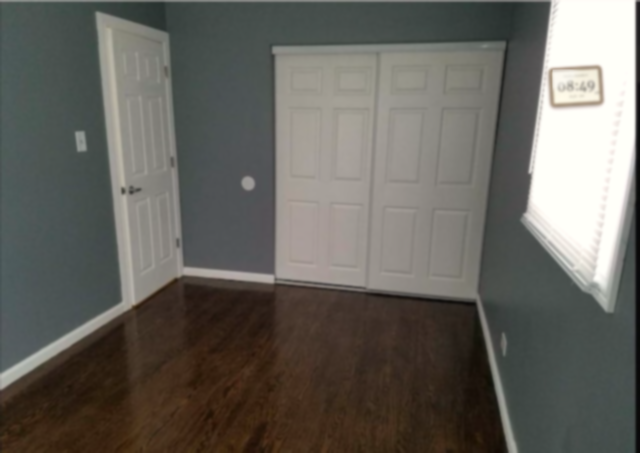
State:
8,49
